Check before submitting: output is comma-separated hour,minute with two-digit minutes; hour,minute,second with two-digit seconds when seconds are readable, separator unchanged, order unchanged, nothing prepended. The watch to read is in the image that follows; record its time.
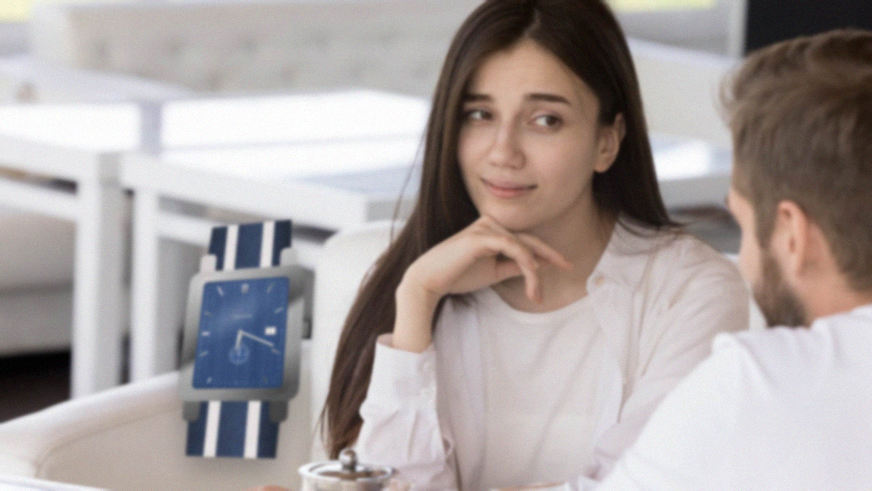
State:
6,19
